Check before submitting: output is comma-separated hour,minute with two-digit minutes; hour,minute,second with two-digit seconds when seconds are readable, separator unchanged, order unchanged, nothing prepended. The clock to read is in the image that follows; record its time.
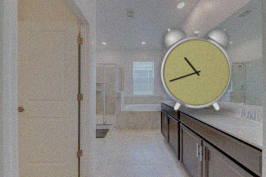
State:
10,42
